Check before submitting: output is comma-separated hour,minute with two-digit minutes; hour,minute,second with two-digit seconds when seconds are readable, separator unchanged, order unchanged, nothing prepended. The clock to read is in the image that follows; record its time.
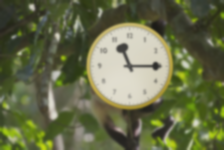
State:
11,15
